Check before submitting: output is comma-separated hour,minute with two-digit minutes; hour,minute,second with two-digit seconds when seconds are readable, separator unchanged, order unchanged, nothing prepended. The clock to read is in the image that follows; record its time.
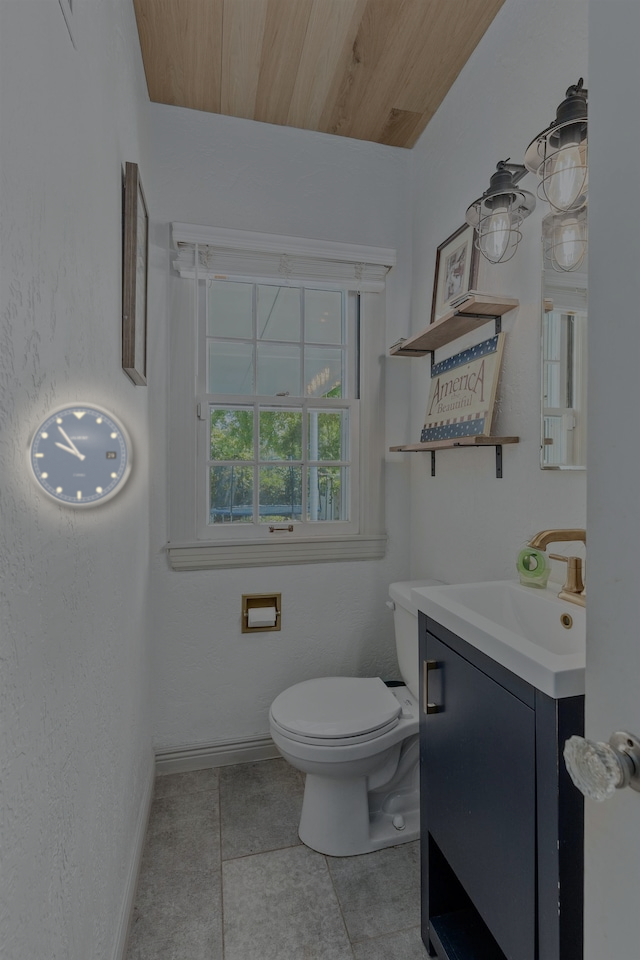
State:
9,54
